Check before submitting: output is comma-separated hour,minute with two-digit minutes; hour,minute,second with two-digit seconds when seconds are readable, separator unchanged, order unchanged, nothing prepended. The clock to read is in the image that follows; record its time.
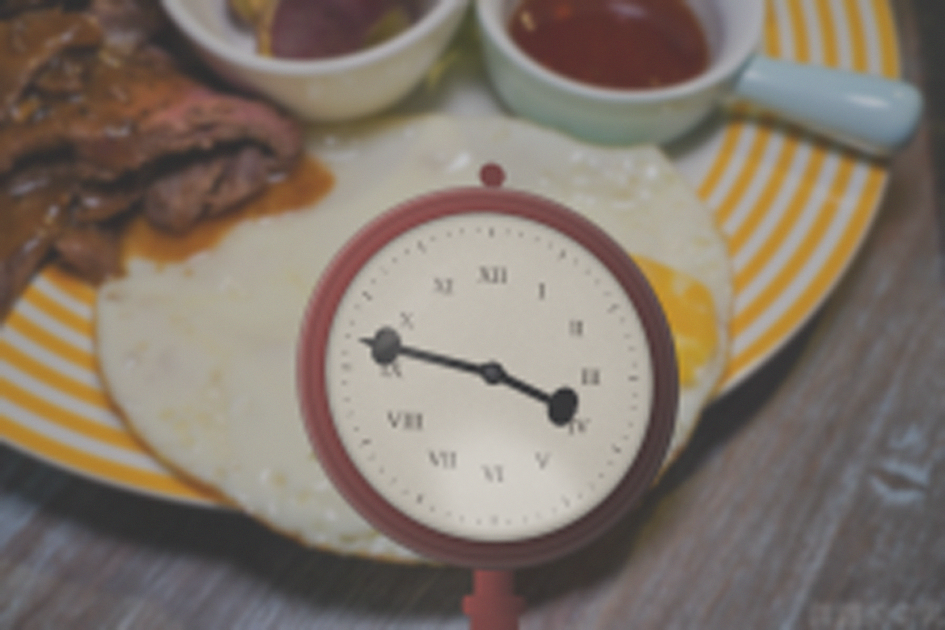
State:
3,47
